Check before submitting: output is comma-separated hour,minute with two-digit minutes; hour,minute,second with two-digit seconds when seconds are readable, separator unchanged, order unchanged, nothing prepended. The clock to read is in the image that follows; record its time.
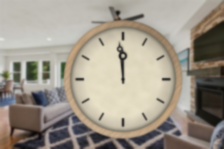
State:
11,59
